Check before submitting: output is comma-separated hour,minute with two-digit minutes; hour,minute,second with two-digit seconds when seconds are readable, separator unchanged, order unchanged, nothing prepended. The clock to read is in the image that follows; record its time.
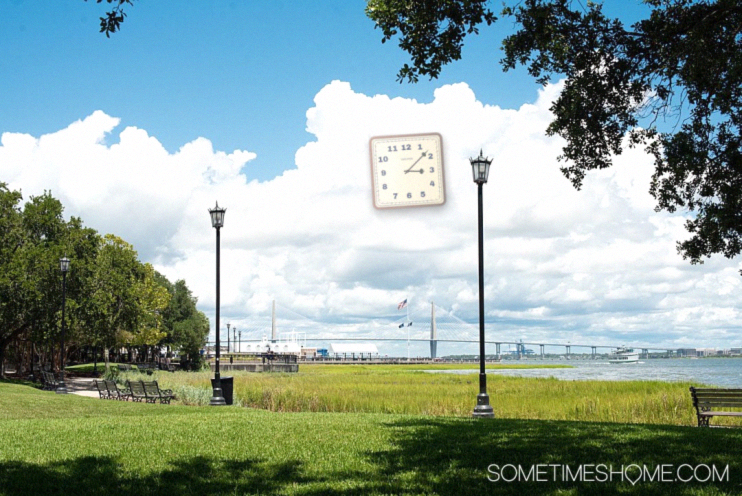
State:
3,08
